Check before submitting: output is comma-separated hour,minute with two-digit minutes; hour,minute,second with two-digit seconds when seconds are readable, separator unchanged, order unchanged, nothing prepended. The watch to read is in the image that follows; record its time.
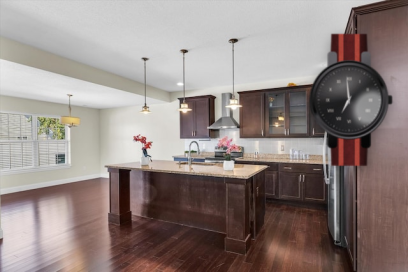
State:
6,59
